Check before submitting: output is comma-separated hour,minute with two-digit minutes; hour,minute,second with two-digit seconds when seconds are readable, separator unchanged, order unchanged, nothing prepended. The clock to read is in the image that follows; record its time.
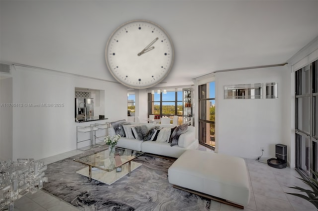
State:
2,08
